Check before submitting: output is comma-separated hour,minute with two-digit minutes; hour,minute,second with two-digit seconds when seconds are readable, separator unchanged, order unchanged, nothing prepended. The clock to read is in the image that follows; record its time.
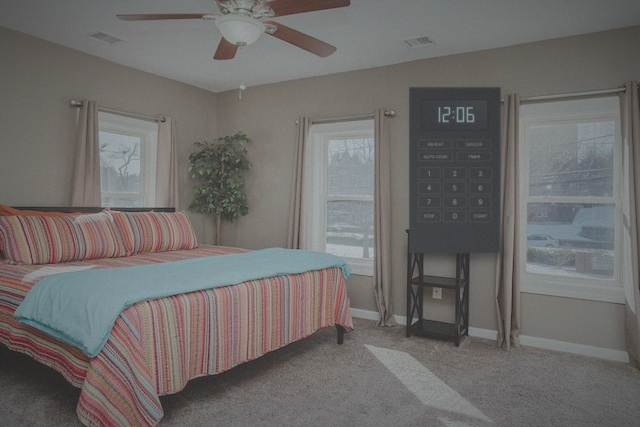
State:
12,06
